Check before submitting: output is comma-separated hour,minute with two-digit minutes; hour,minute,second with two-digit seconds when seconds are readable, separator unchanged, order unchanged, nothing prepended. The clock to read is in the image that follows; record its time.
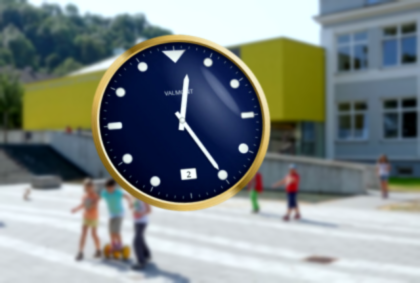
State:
12,25
